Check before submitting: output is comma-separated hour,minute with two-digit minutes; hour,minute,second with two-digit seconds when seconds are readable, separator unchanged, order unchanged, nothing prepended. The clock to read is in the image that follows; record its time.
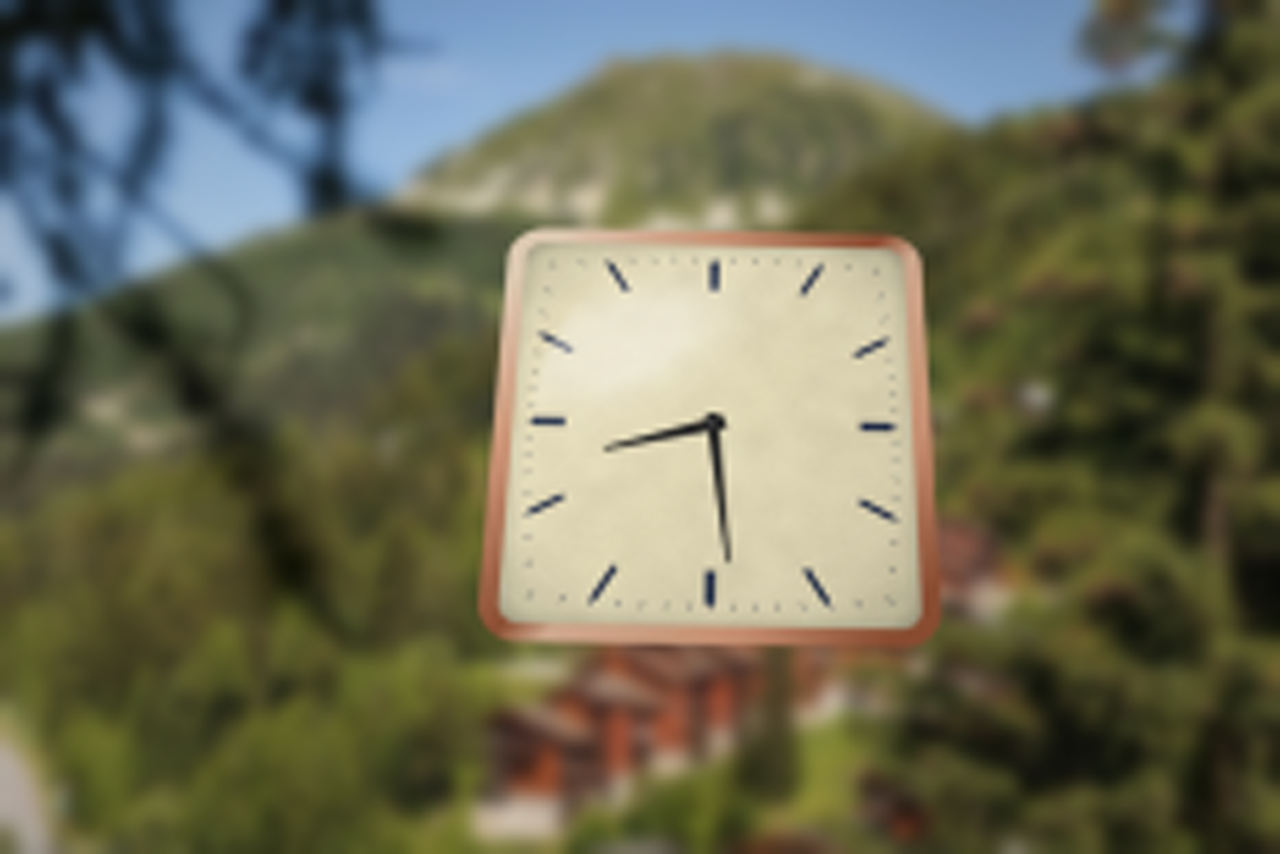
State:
8,29
